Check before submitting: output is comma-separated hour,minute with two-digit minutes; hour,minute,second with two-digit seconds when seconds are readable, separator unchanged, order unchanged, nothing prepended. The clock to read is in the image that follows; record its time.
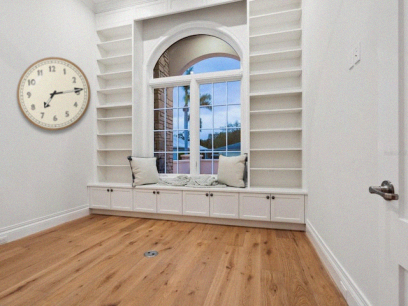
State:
7,14
